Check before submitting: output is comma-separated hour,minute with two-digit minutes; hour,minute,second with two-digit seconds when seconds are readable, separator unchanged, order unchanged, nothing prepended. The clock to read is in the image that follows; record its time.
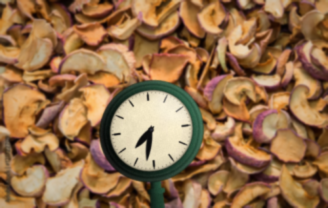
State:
7,32
